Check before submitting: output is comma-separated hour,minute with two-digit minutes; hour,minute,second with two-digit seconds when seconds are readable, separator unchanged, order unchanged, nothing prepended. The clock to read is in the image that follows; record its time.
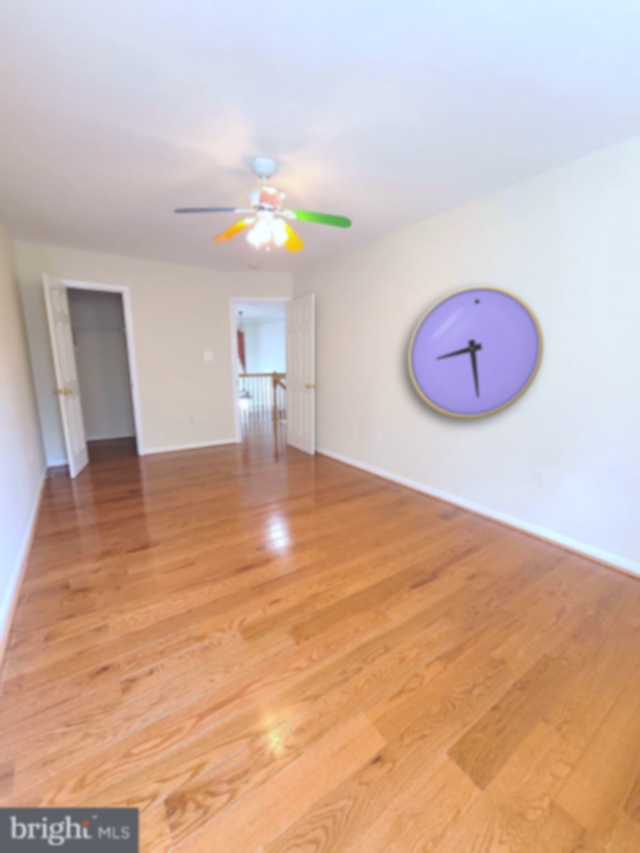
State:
8,28
